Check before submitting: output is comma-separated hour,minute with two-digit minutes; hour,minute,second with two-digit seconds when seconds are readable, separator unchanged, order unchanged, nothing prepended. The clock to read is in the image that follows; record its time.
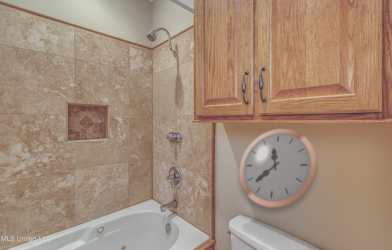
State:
11,38
